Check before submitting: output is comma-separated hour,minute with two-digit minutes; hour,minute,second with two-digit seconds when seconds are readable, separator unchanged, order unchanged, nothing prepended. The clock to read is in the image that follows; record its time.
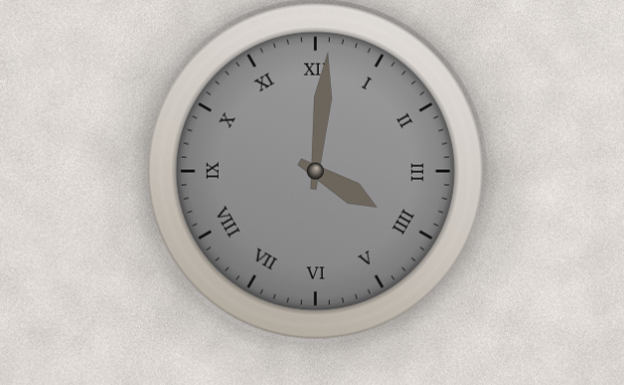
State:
4,01
